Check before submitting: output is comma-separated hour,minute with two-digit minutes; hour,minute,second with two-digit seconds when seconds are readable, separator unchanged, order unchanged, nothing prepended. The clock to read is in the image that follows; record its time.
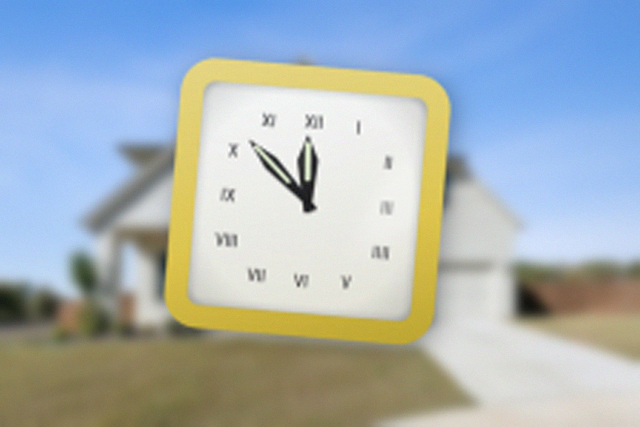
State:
11,52
